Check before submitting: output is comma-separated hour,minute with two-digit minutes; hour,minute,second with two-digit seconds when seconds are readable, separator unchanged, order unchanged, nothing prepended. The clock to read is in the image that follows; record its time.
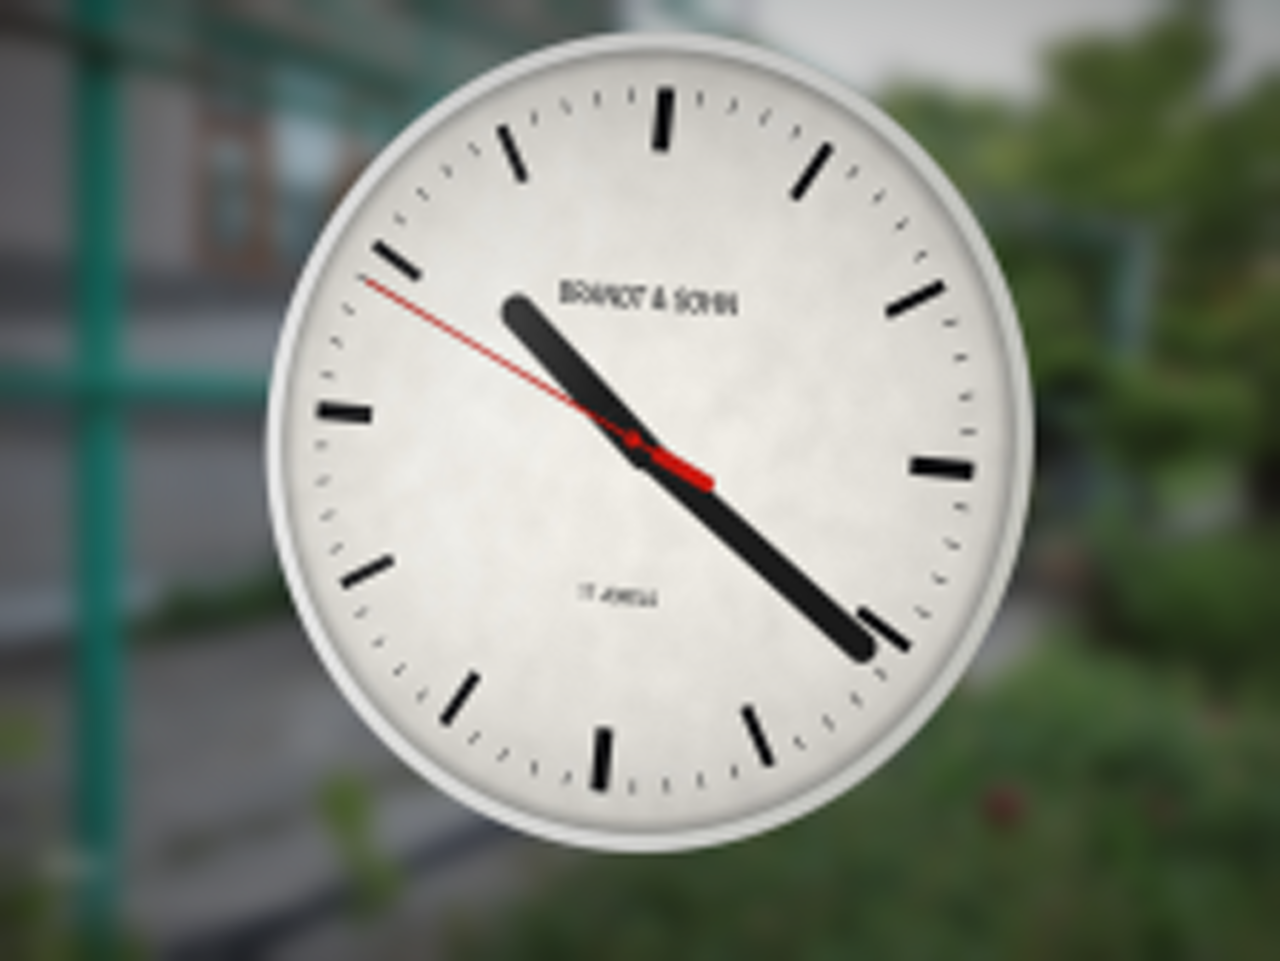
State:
10,20,49
